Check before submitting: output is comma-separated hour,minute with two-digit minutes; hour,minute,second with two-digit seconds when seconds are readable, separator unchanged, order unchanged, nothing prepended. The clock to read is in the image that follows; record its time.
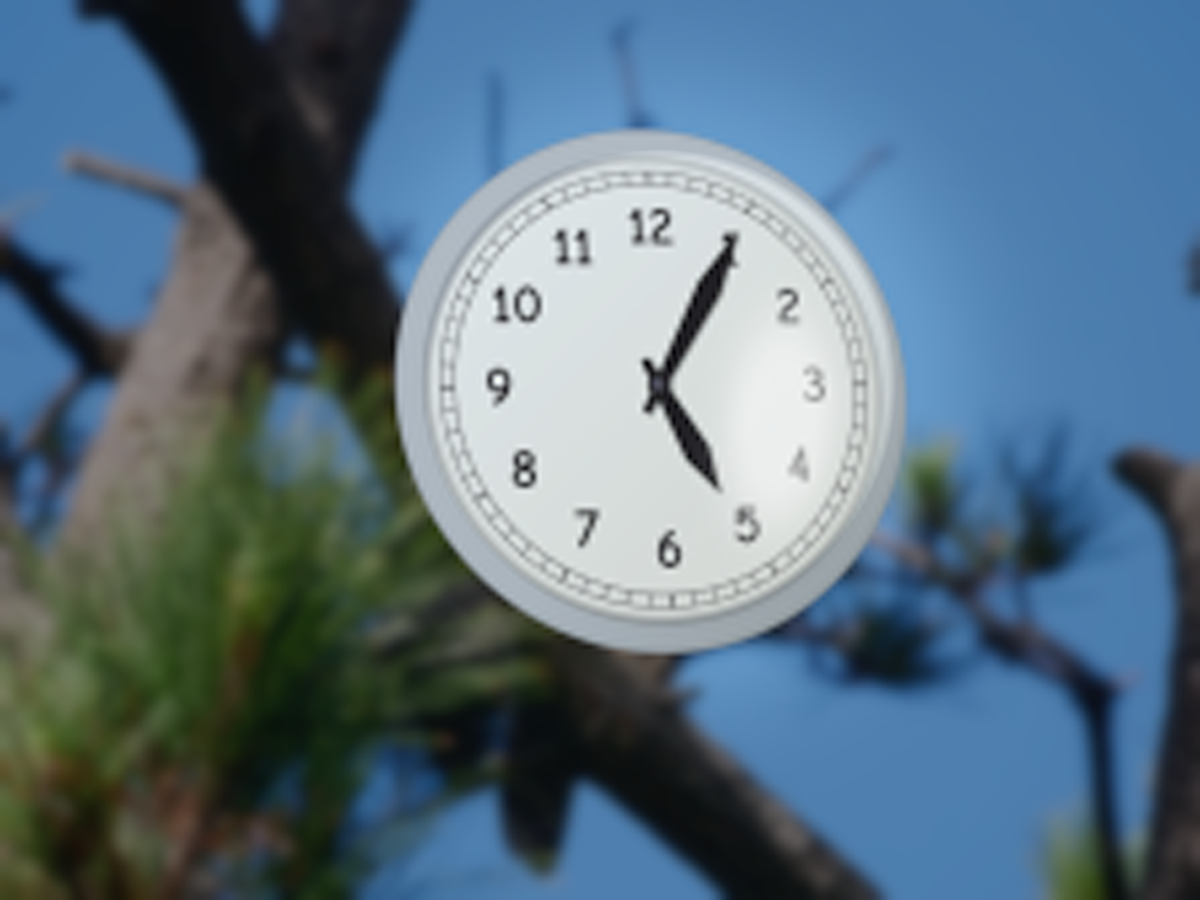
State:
5,05
